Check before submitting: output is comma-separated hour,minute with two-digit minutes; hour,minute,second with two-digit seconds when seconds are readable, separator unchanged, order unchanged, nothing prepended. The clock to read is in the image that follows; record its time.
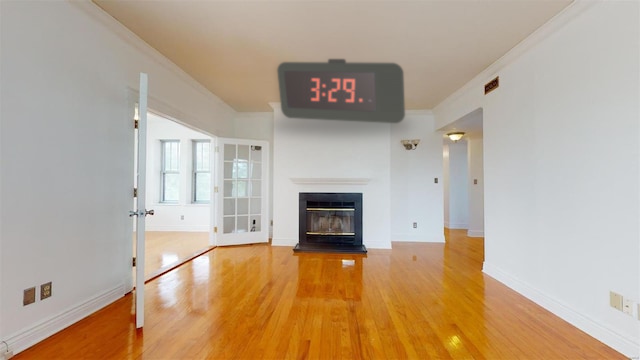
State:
3,29
